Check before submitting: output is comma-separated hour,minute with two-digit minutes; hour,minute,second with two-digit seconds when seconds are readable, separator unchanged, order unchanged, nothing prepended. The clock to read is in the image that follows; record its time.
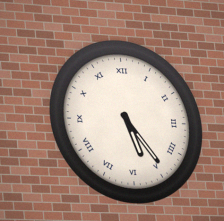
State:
5,24
